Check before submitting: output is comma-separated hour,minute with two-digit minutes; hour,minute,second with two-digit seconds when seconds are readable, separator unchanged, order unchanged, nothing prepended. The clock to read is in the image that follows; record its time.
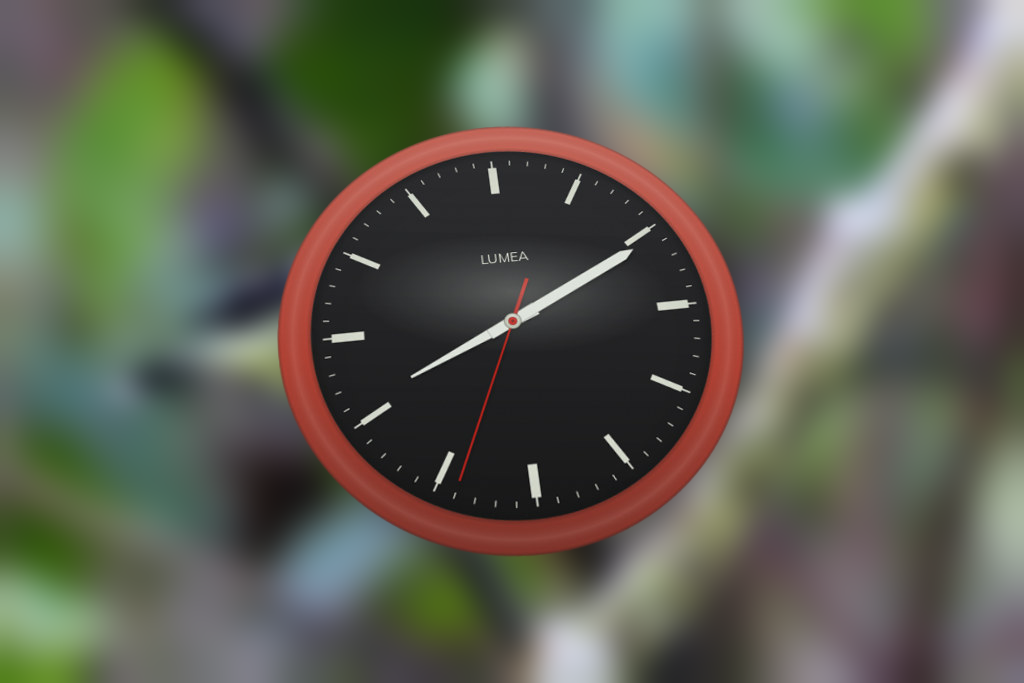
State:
8,10,34
